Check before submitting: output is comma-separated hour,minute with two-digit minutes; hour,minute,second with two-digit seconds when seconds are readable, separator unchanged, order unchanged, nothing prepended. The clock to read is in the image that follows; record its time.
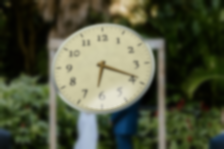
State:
6,19
